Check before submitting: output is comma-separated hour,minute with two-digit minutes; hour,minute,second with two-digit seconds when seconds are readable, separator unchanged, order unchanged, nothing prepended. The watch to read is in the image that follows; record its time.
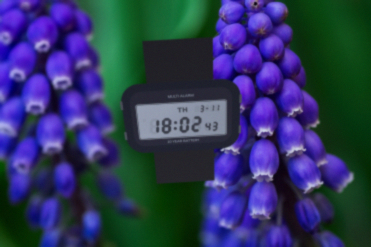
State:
18,02,43
